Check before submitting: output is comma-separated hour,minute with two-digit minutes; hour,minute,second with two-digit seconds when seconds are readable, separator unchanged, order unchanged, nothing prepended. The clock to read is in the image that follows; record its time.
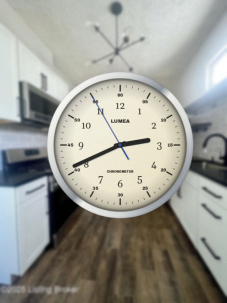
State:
2,40,55
